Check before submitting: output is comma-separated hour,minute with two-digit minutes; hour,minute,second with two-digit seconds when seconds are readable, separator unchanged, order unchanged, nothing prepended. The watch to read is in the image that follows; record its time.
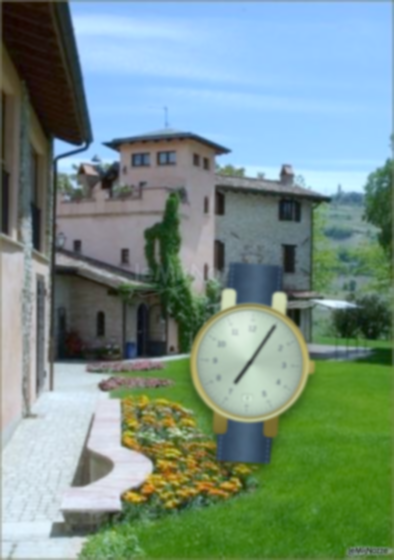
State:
7,05
